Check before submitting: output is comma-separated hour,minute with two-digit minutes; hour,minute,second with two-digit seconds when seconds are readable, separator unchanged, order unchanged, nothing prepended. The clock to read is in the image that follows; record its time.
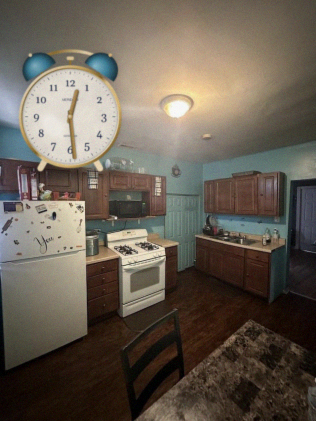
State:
12,29
